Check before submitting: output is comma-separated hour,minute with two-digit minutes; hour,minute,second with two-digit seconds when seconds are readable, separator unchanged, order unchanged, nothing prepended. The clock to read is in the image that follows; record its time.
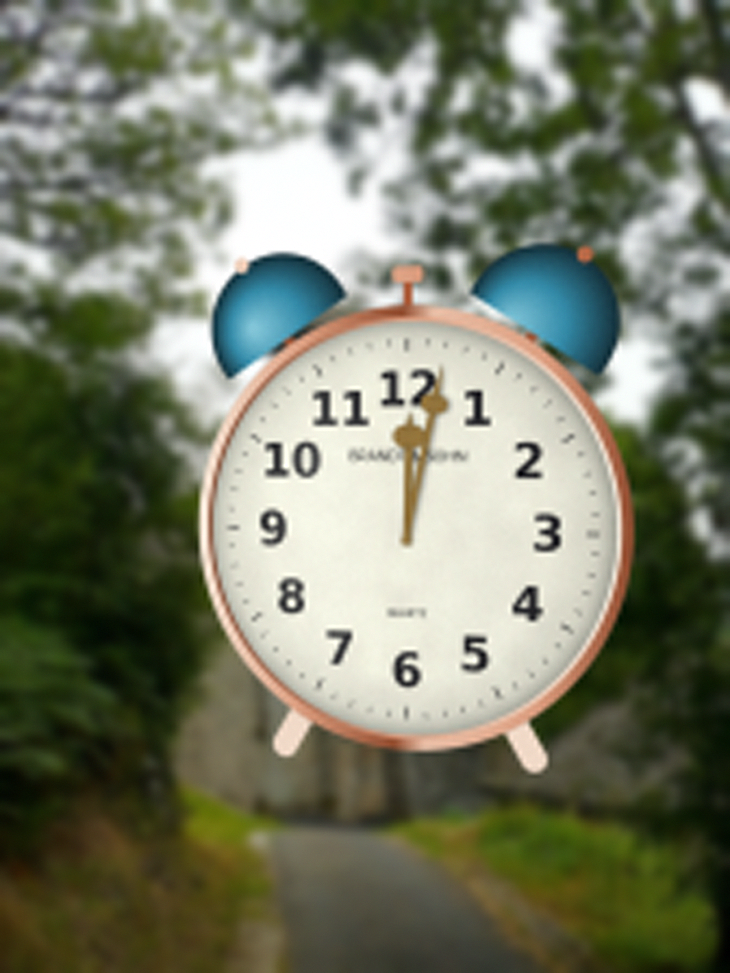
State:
12,02
